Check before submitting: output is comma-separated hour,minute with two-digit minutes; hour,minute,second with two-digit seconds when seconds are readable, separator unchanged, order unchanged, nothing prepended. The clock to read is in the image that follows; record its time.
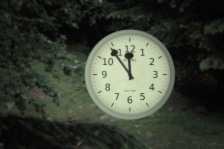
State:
11,54
